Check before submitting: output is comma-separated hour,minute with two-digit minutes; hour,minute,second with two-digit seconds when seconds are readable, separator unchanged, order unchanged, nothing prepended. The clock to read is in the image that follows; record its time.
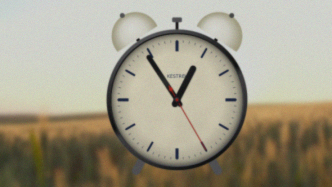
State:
12,54,25
